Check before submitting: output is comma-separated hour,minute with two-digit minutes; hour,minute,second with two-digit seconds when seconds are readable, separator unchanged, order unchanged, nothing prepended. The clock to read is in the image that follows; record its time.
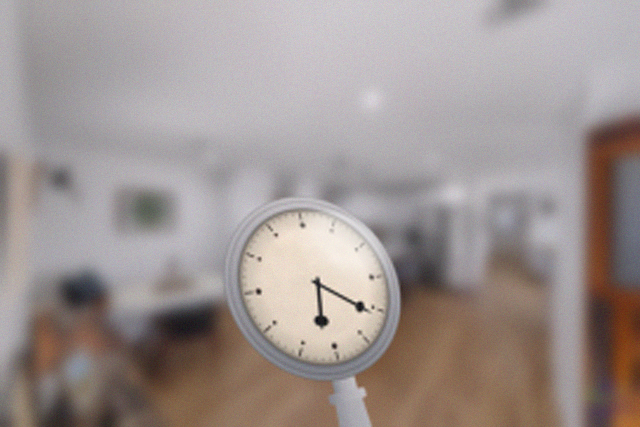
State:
6,21
